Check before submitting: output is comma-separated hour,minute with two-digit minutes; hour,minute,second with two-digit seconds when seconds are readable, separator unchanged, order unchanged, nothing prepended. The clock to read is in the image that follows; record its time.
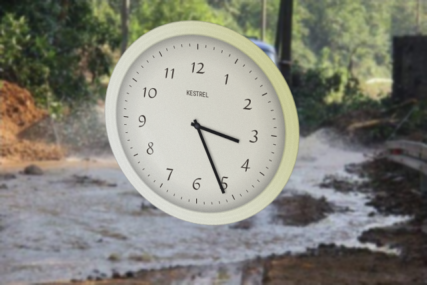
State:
3,26
